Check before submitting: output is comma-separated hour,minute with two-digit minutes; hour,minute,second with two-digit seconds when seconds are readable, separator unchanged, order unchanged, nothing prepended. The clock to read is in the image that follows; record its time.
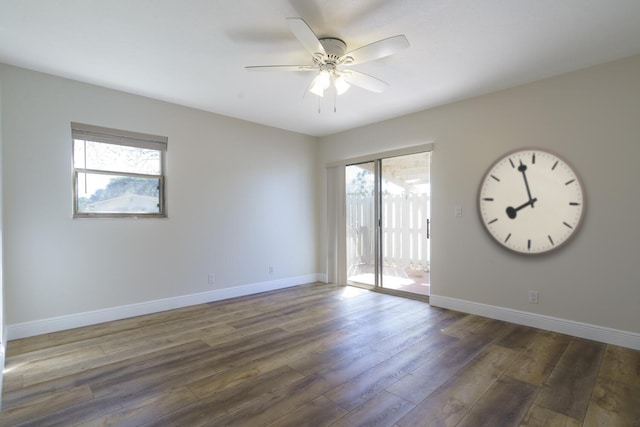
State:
7,57
